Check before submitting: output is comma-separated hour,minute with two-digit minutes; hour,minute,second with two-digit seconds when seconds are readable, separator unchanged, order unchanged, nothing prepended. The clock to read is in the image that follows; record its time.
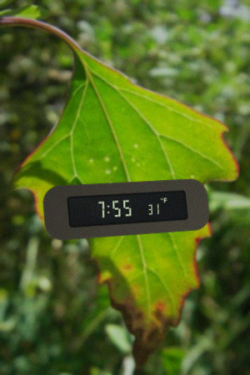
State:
7,55
